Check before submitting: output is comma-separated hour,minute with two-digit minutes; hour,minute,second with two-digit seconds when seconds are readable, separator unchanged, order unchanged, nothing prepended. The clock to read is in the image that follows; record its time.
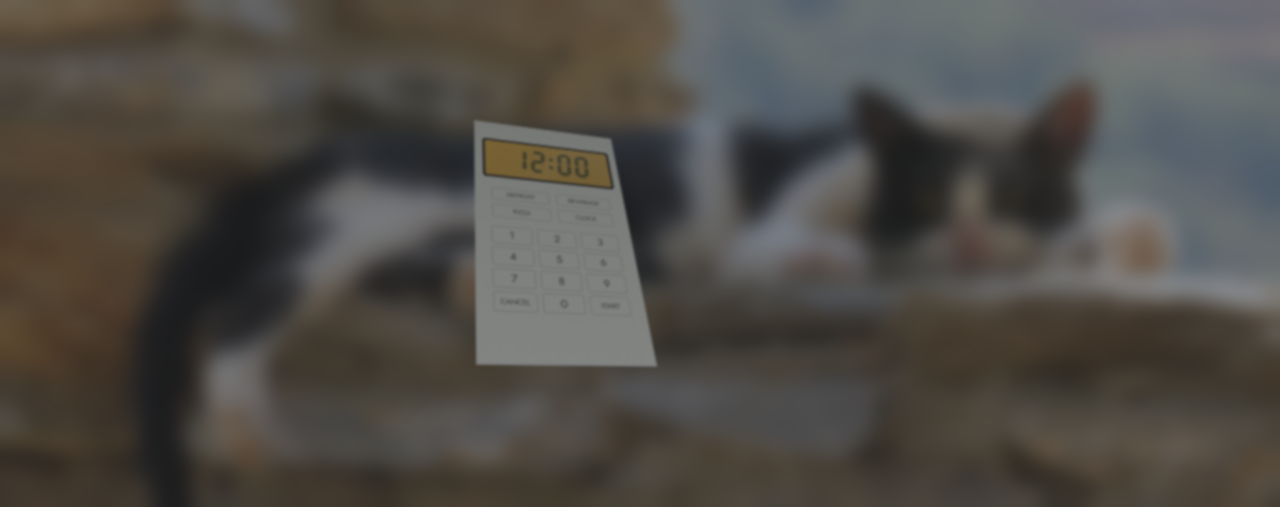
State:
12,00
